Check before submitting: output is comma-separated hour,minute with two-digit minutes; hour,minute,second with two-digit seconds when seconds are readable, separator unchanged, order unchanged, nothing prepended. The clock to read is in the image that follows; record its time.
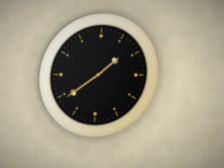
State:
1,39
